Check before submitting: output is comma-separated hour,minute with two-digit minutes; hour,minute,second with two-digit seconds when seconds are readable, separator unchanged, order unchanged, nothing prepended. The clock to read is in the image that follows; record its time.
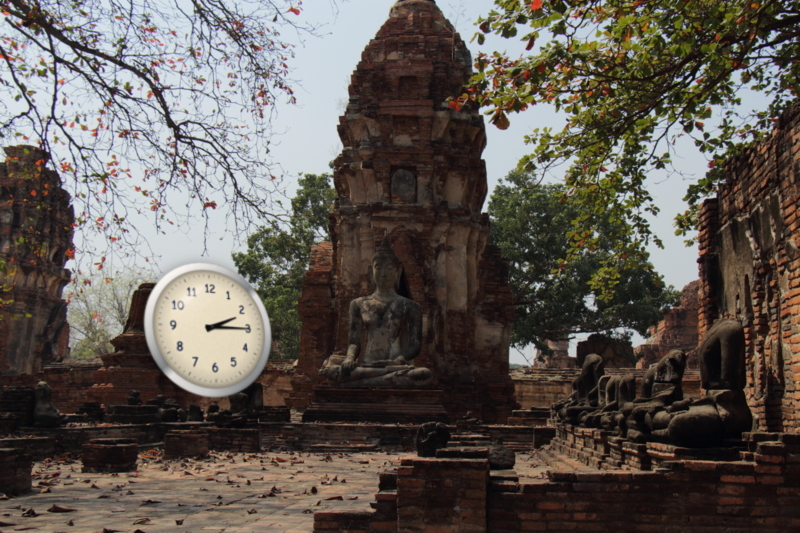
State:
2,15
